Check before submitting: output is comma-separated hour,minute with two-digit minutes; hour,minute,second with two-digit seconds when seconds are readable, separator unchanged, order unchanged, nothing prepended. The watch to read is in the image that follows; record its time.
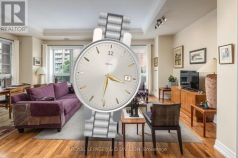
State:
3,31
